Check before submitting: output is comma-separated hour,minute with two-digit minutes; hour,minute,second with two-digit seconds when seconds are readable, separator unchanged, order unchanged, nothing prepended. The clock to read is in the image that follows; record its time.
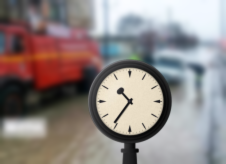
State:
10,36
